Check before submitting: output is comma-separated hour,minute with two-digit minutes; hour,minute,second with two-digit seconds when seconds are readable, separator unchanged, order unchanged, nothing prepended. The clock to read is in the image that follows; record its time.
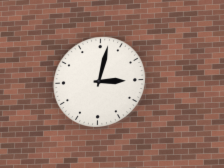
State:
3,02
